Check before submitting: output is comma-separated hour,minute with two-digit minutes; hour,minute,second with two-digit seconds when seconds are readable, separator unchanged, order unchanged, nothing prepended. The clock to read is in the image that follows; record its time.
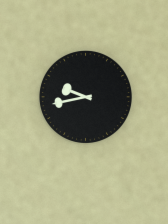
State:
9,43
